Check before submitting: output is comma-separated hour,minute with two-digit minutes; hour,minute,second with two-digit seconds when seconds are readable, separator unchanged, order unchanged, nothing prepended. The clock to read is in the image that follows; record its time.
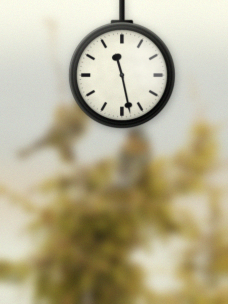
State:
11,28
